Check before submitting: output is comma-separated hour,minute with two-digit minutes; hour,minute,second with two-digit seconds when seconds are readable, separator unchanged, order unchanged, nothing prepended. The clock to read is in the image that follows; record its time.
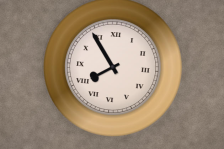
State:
7,54
